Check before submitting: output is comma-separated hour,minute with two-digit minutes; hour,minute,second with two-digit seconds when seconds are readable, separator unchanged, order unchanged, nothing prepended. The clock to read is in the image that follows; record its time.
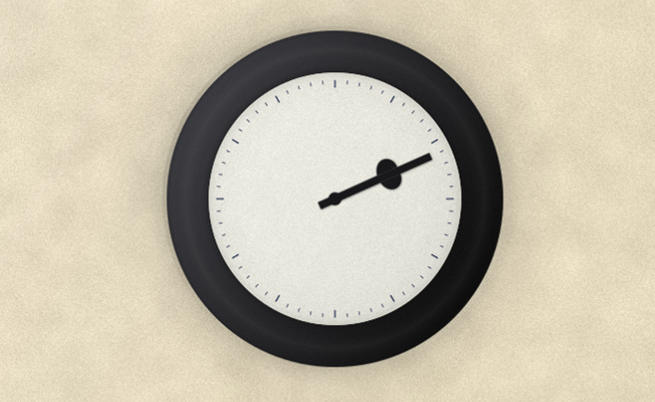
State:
2,11
